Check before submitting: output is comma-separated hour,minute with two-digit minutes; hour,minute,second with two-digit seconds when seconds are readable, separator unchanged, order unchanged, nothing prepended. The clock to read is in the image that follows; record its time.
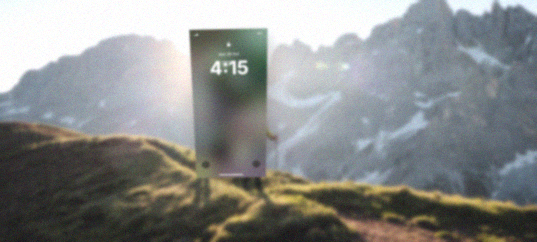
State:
4,15
